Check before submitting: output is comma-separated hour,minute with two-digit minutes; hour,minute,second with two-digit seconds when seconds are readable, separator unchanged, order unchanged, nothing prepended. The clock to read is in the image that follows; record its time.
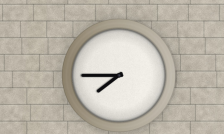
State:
7,45
